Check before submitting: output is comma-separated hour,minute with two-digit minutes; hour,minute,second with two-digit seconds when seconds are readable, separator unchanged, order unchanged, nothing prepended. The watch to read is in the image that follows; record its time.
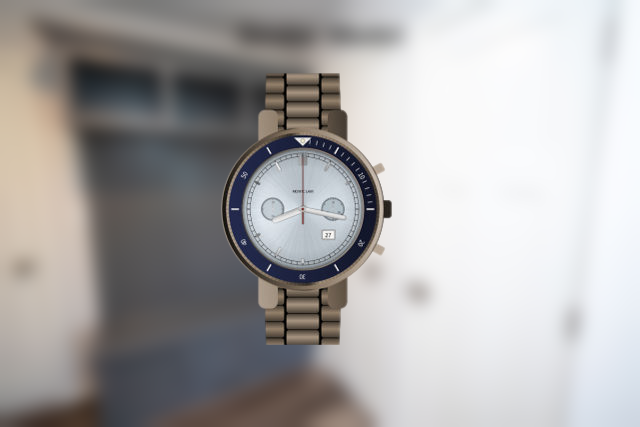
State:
8,17
